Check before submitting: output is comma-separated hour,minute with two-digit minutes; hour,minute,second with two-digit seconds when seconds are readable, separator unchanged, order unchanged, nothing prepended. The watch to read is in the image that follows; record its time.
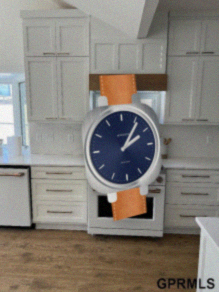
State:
2,06
